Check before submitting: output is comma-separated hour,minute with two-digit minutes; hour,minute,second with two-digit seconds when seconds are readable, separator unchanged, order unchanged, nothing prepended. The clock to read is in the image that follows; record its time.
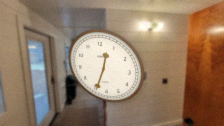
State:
12,34
